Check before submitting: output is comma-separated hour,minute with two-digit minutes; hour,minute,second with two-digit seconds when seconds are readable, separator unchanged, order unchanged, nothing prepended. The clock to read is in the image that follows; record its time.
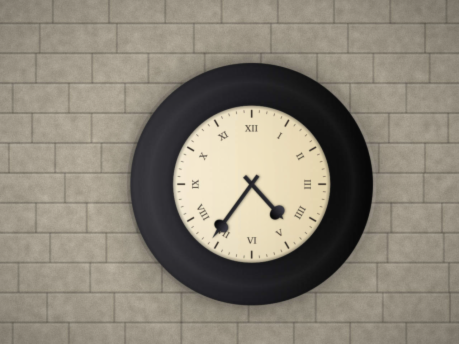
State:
4,36
